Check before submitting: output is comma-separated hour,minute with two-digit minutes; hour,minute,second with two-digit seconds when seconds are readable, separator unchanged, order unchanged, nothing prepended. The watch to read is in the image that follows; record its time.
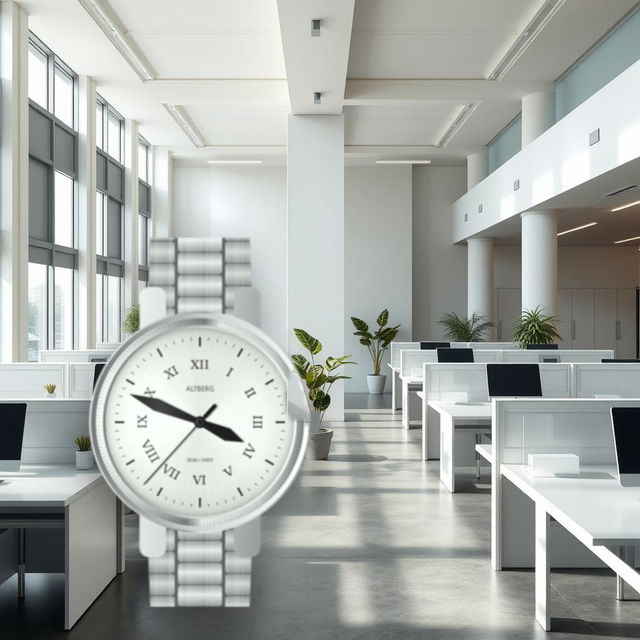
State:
3,48,37
